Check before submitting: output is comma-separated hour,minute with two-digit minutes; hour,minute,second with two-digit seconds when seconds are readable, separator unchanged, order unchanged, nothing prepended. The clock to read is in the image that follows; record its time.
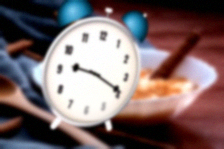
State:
9,19
